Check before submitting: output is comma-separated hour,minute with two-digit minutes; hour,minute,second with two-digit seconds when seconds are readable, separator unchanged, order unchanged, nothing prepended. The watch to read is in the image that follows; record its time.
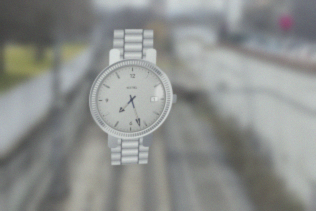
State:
7,27
